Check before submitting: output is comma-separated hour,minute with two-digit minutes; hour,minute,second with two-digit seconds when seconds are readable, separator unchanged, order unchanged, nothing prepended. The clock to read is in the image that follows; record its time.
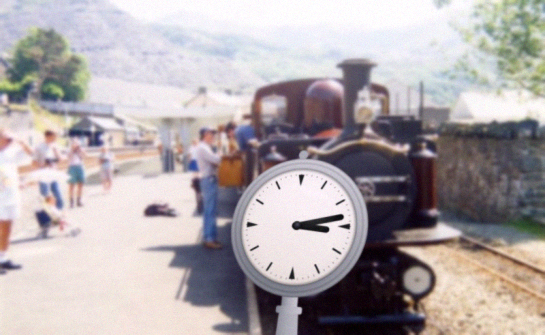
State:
3,13
